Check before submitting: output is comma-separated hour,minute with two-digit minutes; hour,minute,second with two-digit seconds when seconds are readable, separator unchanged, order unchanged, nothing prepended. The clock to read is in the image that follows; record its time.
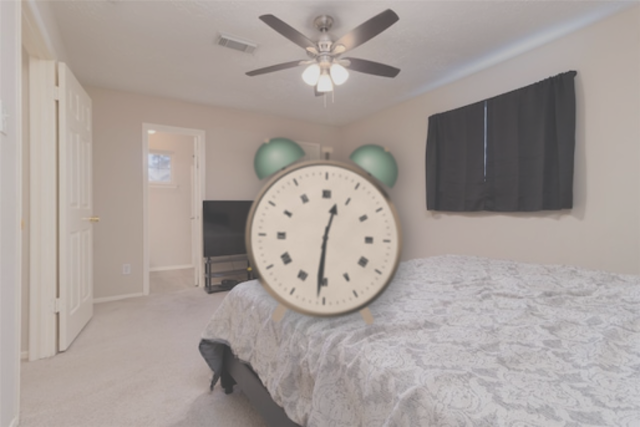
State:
12,31
